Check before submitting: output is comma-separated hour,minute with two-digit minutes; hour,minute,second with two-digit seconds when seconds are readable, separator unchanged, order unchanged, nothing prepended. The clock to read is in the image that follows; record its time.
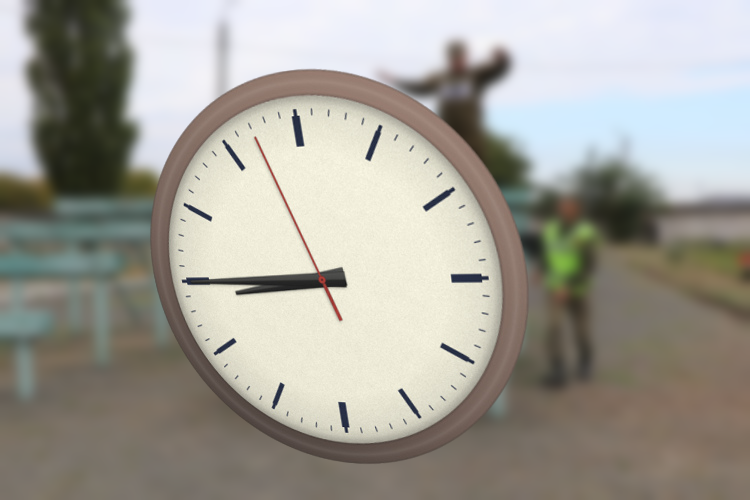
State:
8,44,57
